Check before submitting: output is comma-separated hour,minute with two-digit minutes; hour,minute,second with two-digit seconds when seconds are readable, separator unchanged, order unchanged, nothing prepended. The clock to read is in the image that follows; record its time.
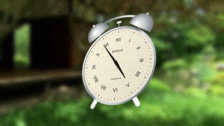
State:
4,54
